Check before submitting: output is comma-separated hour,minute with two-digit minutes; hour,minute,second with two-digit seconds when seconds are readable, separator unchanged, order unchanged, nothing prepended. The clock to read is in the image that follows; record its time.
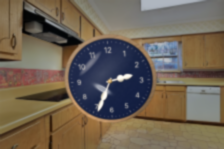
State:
2,34
